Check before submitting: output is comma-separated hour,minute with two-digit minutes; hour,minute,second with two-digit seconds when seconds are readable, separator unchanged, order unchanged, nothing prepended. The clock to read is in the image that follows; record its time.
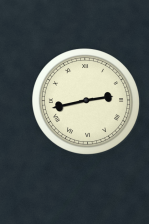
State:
2,43
